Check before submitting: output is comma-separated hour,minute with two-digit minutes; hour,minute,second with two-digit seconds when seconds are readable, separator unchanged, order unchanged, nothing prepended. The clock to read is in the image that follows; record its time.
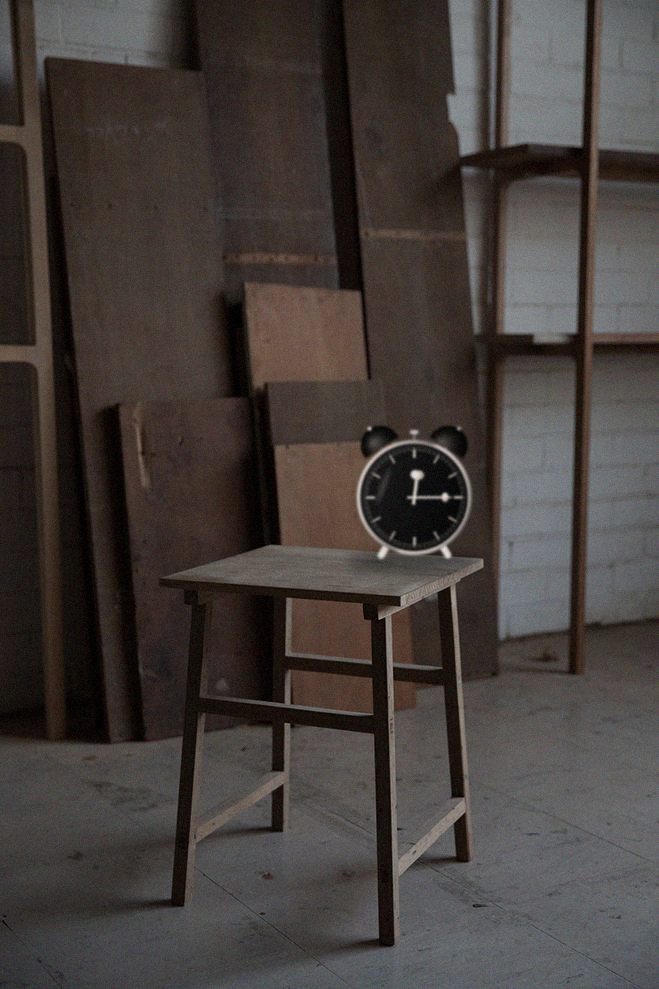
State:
12,15
